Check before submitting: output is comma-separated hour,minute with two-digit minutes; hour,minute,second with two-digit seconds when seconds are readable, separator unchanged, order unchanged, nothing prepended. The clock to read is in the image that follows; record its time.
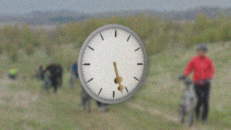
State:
5,27
